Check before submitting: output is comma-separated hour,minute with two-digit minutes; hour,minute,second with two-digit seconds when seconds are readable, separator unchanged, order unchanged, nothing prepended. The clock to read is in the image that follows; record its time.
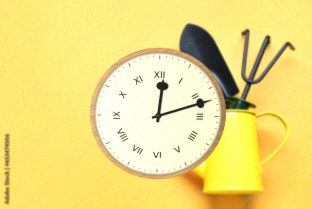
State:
12,12
